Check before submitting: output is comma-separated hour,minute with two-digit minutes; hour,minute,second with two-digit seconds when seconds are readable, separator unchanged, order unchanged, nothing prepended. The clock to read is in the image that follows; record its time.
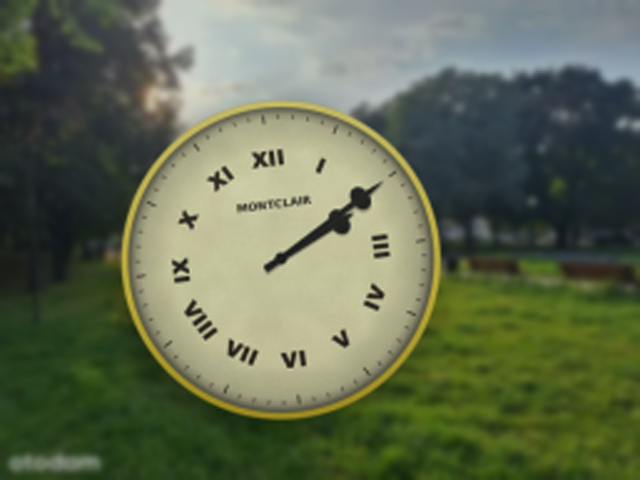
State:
2,10
